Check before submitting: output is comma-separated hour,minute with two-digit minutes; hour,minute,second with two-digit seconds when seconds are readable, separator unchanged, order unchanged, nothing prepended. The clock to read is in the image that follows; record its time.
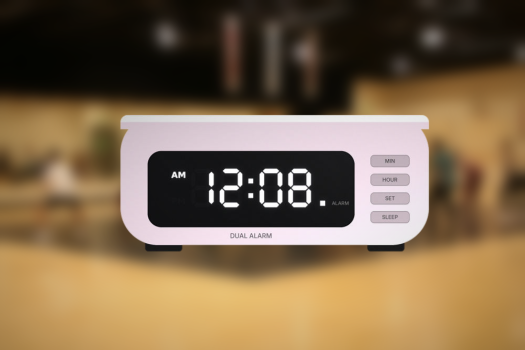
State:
12,08
